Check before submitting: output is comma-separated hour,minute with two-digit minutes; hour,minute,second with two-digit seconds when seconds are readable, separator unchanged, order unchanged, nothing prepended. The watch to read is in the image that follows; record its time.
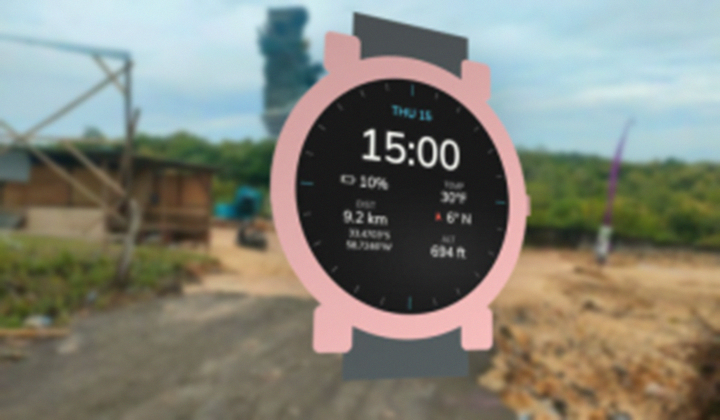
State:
15,00
